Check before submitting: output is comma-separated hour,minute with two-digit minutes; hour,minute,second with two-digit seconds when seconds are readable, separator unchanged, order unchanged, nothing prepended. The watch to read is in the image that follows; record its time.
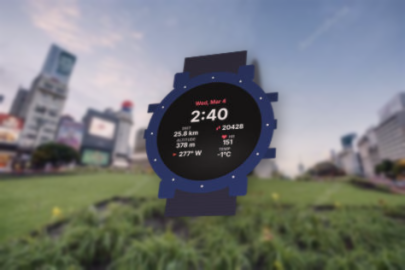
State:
2,40
